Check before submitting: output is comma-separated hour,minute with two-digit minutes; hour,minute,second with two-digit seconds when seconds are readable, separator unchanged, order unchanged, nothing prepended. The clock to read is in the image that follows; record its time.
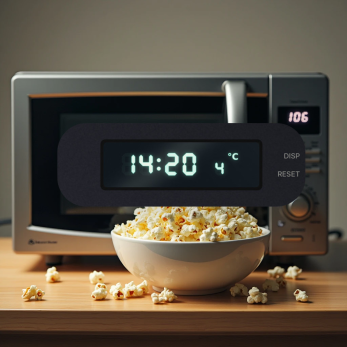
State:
14,20
